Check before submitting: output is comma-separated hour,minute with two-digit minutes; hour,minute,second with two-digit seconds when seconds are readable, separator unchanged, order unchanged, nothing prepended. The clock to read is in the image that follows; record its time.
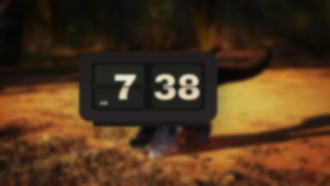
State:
7,38
